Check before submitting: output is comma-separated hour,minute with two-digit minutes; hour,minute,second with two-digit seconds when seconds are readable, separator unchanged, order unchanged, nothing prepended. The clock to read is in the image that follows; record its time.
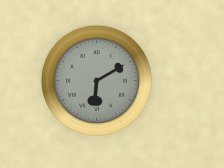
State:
6,10
